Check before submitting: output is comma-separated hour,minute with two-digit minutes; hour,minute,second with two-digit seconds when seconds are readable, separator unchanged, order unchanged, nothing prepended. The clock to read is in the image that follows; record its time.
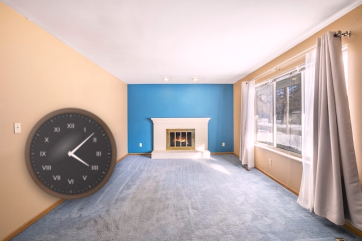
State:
4,08
